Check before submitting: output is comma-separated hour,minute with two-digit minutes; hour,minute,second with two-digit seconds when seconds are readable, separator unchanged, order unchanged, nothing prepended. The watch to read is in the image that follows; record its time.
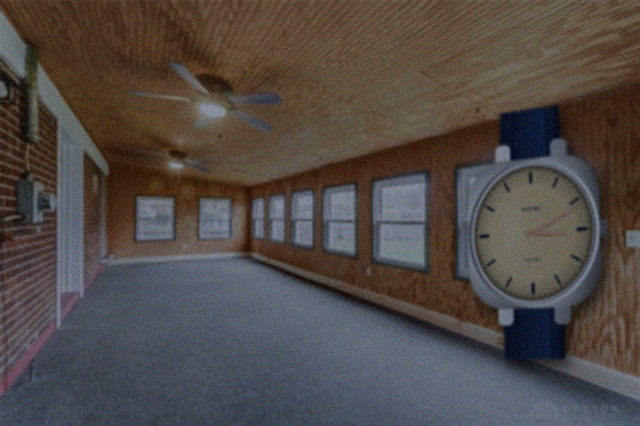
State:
3,11
